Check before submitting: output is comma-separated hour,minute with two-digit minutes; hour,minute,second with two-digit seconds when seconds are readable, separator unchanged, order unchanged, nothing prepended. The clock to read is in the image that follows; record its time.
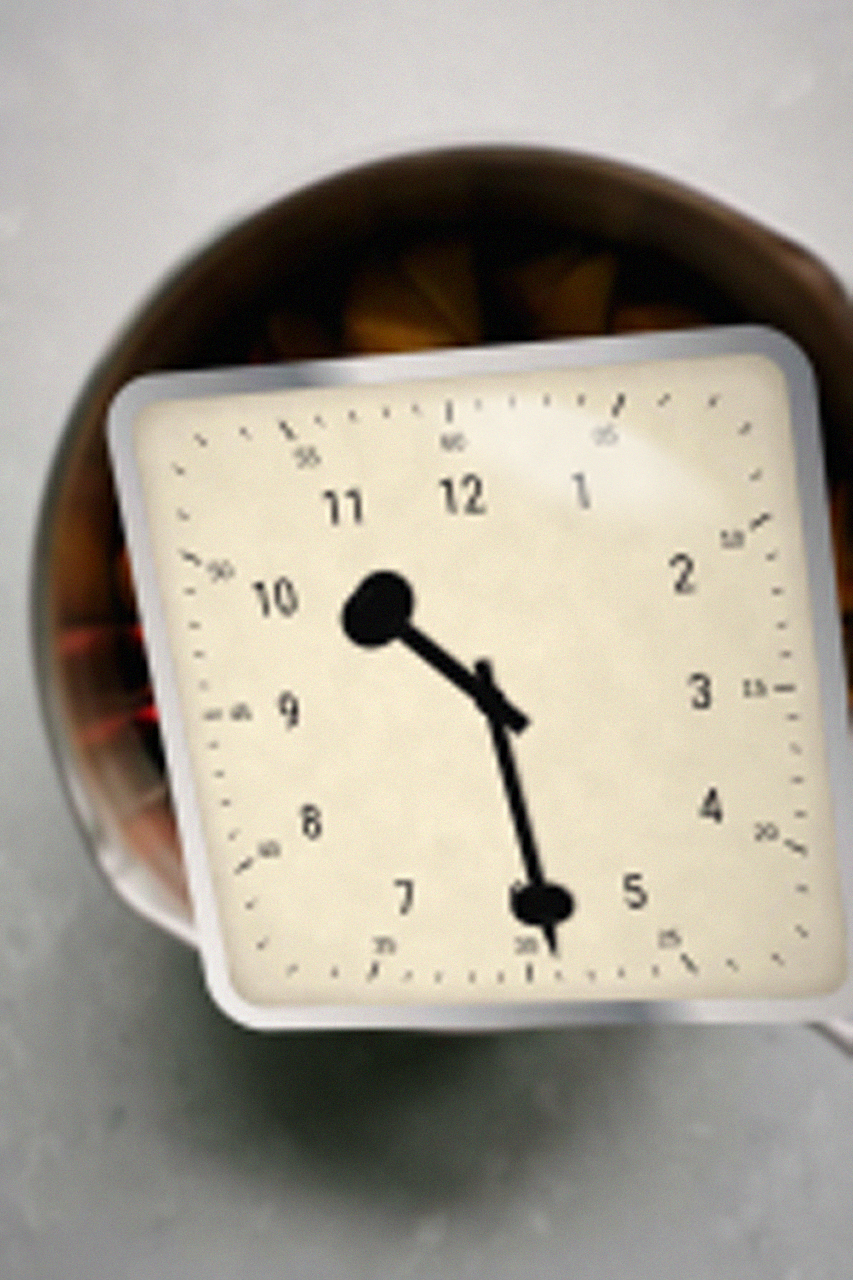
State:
10,29
